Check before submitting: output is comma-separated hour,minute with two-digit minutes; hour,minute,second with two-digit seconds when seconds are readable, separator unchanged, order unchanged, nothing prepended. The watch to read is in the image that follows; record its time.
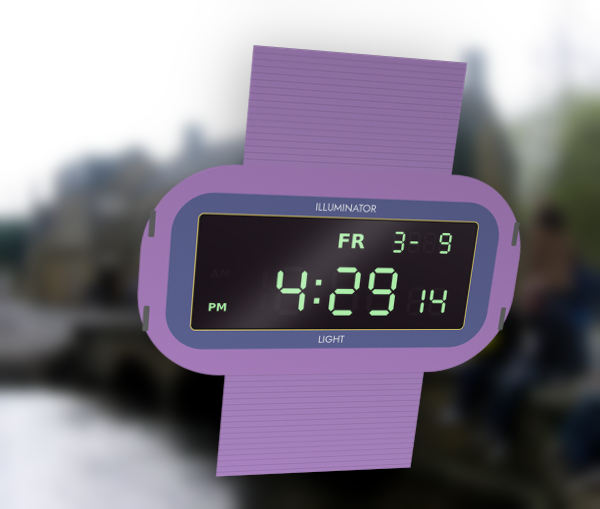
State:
4,29,14
